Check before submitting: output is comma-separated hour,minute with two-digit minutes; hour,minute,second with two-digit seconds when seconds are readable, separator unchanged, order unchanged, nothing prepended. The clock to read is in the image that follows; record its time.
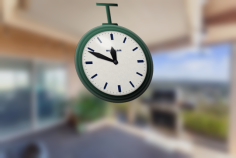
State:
11,49
